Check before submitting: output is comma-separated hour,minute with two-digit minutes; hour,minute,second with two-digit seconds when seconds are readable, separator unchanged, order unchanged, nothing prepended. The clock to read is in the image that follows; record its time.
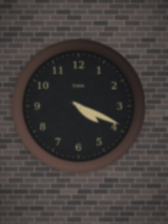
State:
4,19
